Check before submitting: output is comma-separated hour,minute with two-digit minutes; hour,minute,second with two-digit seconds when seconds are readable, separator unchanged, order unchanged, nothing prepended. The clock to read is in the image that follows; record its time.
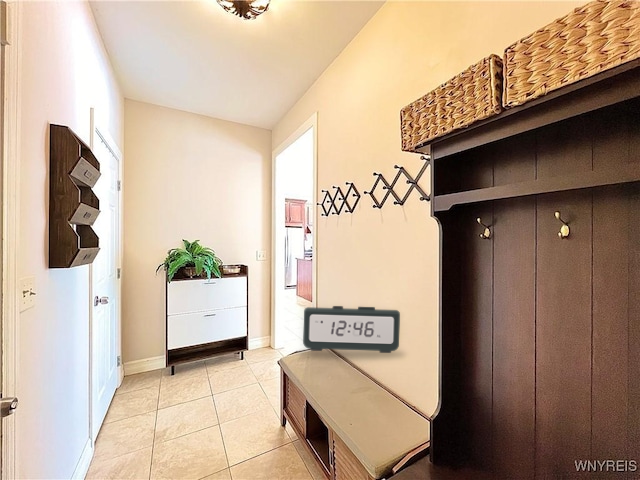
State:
12,46
